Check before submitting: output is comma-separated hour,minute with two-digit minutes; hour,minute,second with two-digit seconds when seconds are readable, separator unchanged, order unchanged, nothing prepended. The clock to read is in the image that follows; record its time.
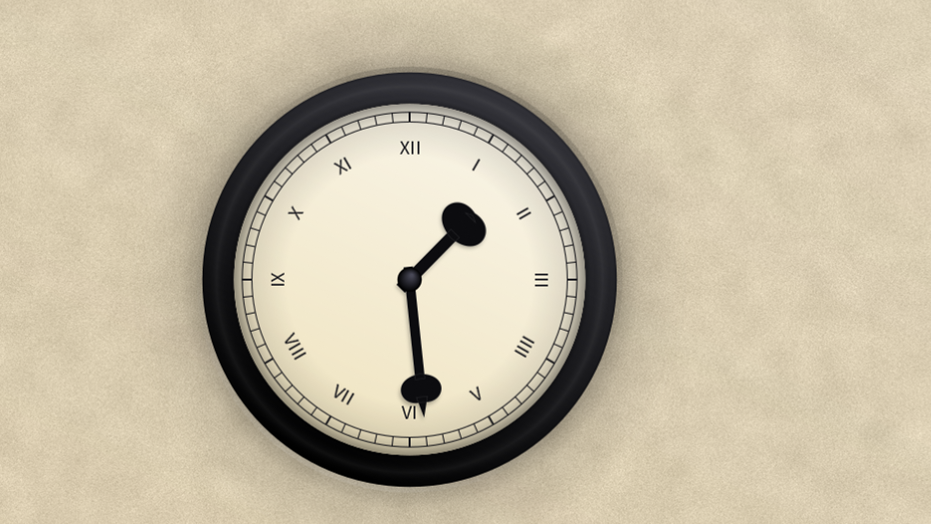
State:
1,29
